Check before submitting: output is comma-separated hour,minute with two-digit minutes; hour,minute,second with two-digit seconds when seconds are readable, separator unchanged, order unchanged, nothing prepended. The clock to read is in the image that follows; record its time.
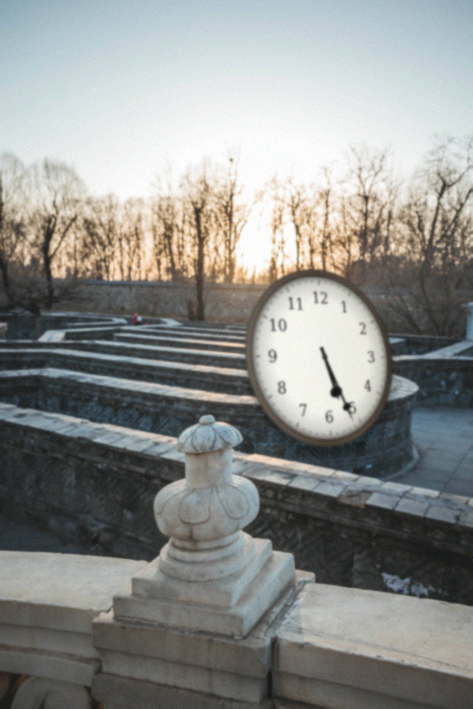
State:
5,26
